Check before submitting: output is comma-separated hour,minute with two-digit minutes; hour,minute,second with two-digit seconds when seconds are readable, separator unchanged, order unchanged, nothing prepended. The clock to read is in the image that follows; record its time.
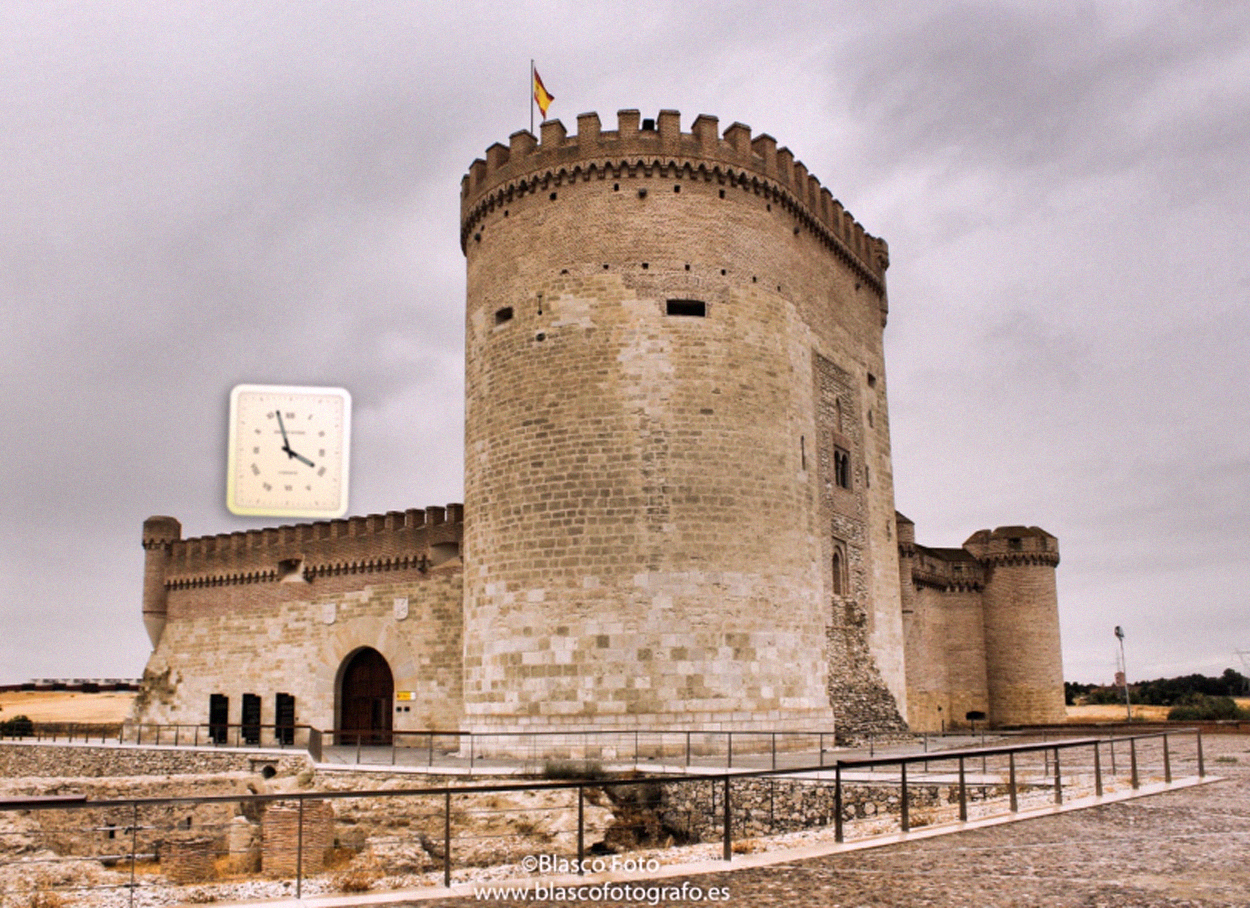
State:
3,57
